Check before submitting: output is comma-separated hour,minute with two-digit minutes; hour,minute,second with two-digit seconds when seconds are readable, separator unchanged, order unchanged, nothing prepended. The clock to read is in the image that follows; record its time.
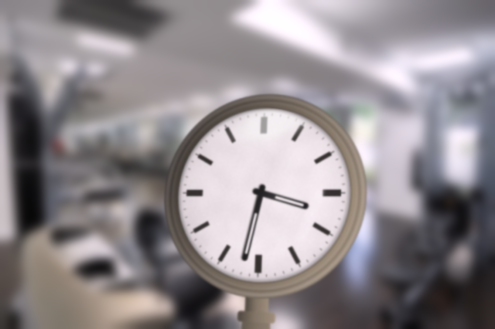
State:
3,32
